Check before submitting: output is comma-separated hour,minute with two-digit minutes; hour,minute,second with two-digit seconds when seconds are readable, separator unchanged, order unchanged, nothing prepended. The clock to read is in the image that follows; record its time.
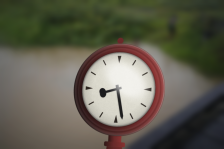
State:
8,28
